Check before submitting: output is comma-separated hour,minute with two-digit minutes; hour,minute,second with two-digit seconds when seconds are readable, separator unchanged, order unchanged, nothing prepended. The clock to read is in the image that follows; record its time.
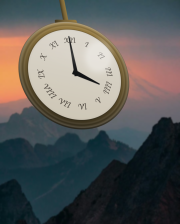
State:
4,00
